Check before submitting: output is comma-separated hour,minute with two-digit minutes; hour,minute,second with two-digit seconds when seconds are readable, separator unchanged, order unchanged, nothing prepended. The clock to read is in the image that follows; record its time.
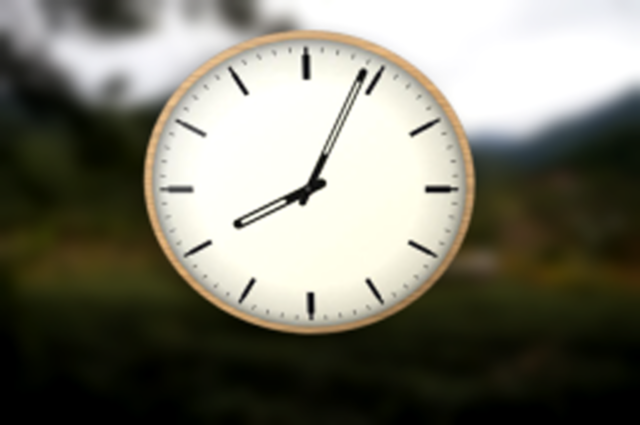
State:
8,04
